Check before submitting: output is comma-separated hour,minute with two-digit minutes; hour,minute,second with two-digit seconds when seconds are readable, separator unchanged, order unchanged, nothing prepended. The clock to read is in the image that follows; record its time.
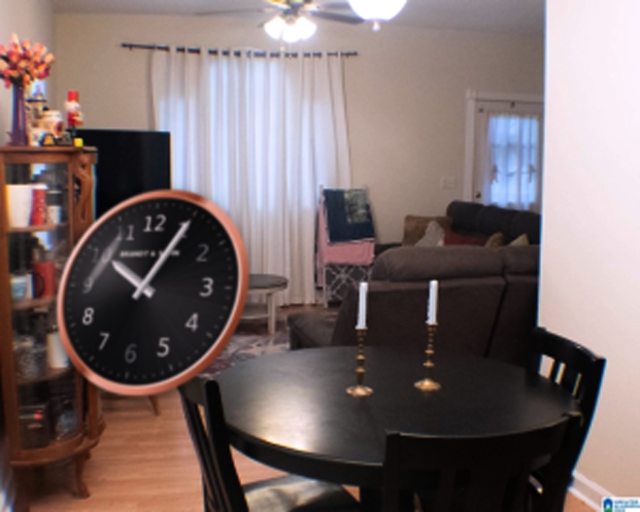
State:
10,05
